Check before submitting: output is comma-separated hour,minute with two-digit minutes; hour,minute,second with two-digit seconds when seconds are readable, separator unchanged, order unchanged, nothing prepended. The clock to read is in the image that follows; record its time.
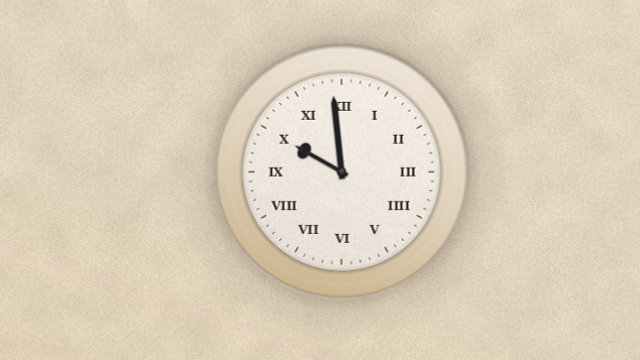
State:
9,59
